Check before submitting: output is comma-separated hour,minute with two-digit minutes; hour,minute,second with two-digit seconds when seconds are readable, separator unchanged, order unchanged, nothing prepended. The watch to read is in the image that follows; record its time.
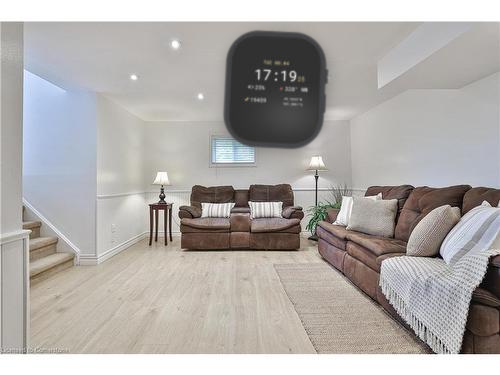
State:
17,19
